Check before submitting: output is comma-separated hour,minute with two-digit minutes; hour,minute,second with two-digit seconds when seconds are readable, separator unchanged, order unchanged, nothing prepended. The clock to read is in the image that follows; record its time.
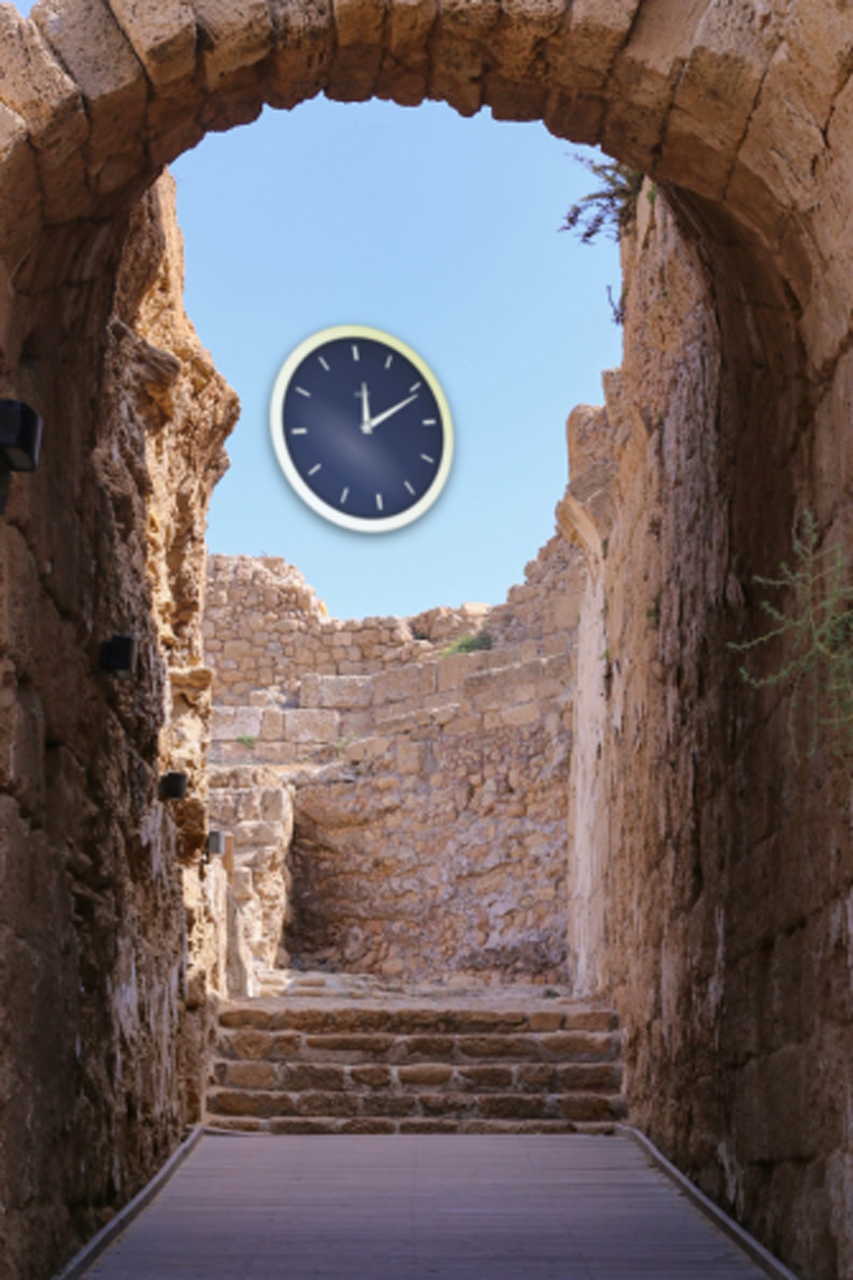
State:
12,11
